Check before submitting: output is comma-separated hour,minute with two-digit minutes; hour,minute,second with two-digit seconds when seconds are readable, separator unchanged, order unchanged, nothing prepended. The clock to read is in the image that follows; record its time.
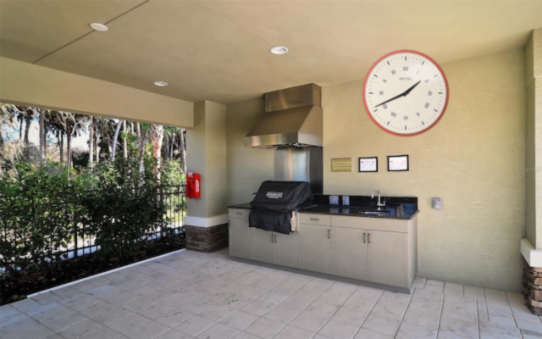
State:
1,41
